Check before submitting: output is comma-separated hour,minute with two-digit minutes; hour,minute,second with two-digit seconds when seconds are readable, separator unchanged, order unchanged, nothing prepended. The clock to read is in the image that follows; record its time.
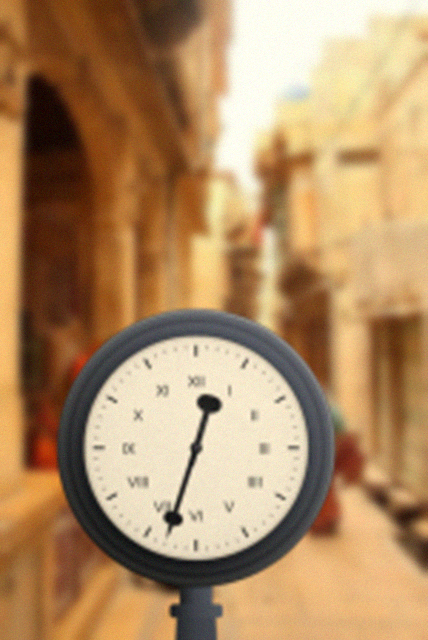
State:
12,33
